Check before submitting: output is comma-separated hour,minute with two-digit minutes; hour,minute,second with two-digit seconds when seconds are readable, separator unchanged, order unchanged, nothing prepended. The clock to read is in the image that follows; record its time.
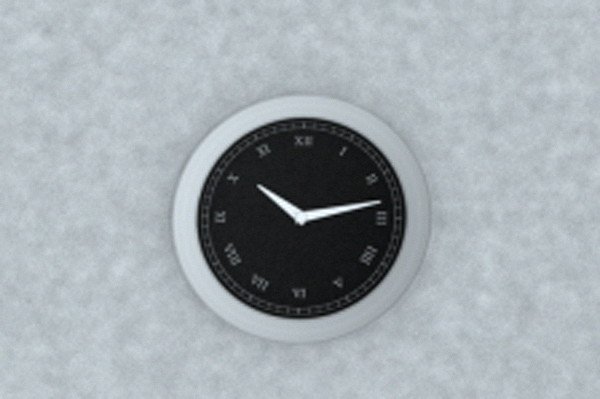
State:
10,13
